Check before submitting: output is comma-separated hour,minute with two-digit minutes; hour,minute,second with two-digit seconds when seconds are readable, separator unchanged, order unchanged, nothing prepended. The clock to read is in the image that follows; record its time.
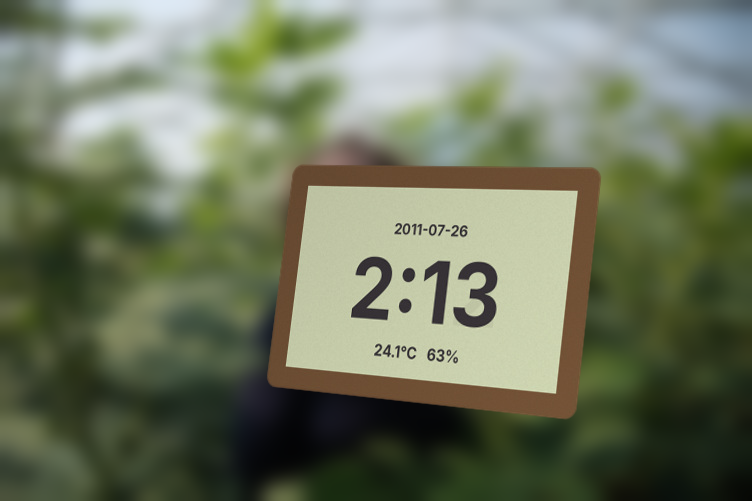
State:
2,13
